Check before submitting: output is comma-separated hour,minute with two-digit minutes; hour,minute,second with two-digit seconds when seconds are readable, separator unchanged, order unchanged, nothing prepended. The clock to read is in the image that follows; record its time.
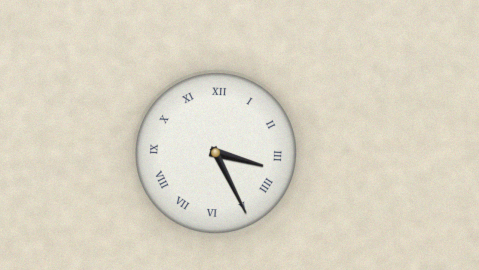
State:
3,25
